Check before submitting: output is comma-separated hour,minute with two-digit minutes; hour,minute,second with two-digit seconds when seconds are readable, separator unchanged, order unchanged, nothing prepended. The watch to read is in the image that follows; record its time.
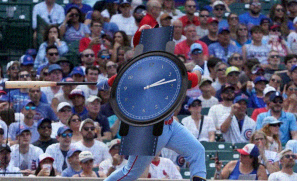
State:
2,13
